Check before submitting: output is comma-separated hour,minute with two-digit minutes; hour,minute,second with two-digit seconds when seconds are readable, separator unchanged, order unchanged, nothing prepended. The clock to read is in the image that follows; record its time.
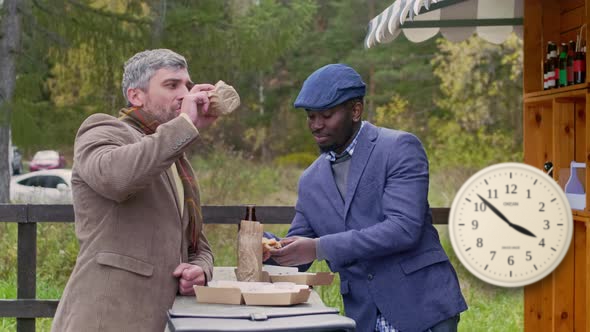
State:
3,52
